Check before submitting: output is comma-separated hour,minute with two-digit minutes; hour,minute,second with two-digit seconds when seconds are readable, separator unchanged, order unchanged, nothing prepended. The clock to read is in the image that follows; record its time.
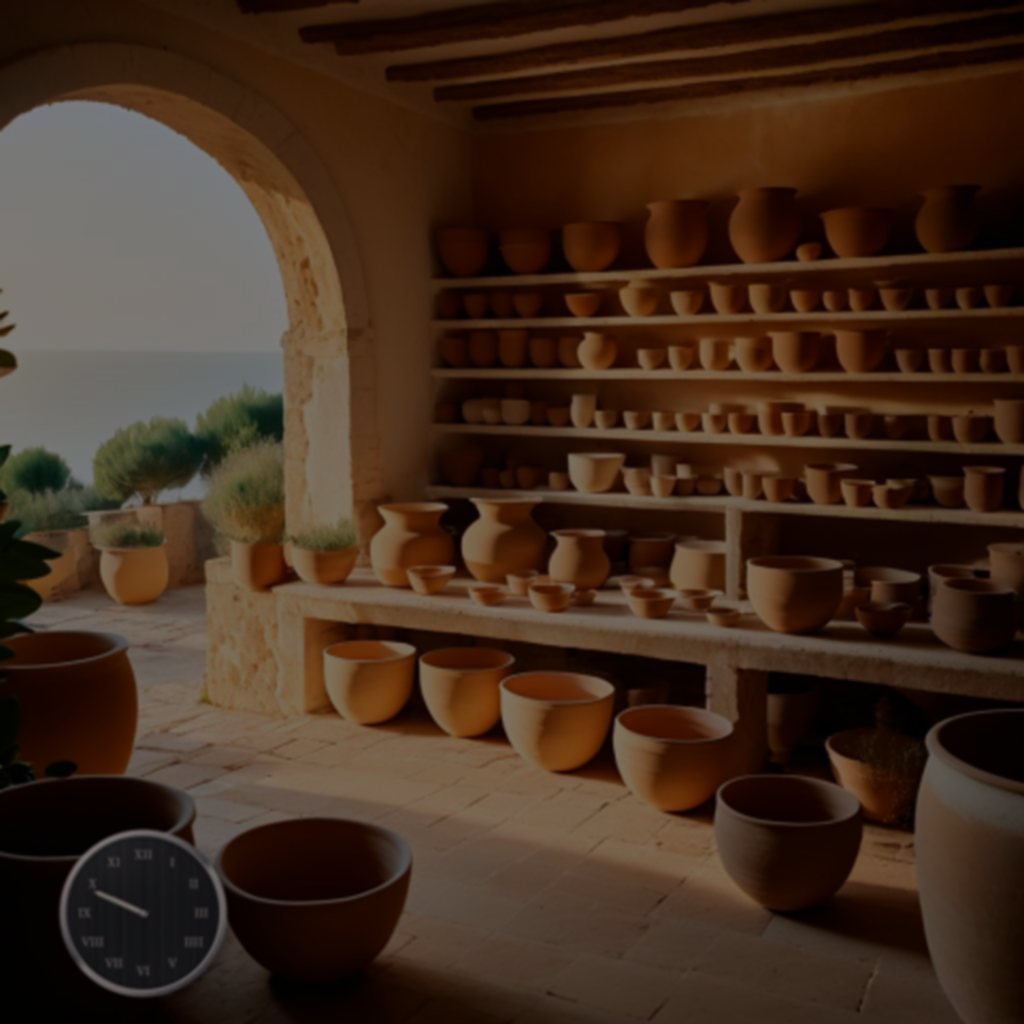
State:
9,49
